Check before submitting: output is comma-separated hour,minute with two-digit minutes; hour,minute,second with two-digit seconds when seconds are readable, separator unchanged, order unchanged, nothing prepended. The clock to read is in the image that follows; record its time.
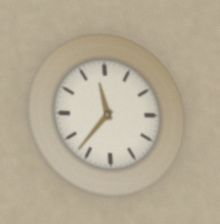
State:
11,37
